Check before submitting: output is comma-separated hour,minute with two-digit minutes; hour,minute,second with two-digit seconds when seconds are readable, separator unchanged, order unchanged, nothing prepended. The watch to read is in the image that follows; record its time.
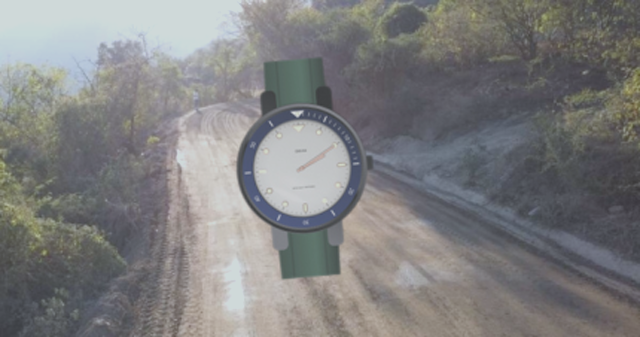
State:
2,10
